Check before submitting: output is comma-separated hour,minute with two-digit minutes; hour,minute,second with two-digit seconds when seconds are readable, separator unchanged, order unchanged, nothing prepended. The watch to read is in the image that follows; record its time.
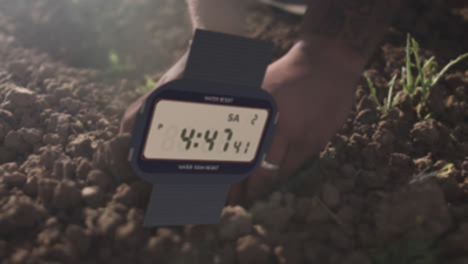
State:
4,47,41
